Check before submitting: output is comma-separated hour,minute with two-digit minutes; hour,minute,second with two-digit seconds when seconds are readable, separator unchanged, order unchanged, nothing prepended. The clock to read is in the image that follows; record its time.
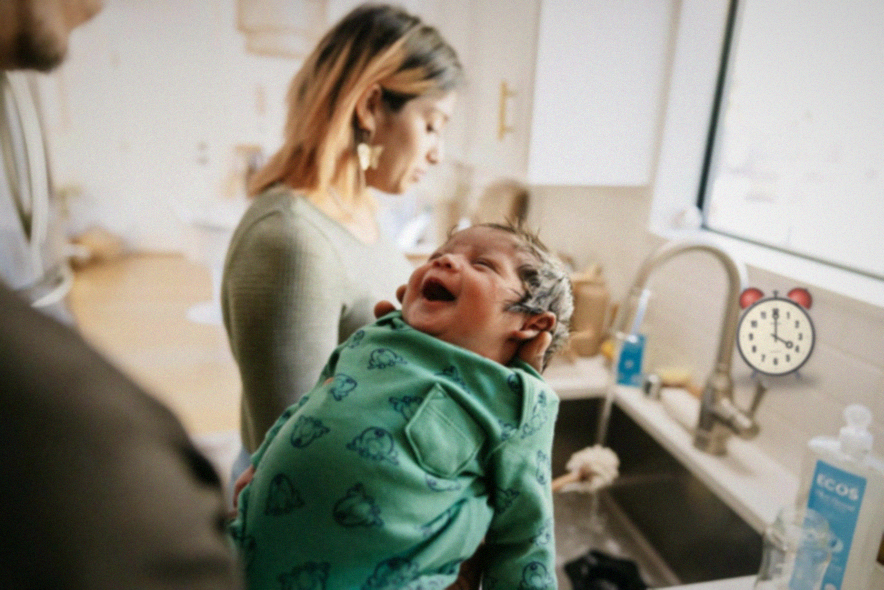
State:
4,00
